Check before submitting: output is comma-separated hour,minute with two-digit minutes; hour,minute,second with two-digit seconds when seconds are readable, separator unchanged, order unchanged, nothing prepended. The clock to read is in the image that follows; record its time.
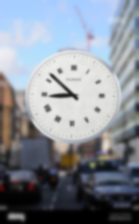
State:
8,52
